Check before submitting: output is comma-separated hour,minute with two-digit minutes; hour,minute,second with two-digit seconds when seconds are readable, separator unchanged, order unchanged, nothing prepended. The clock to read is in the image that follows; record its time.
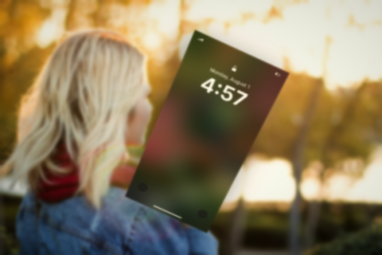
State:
4,57
